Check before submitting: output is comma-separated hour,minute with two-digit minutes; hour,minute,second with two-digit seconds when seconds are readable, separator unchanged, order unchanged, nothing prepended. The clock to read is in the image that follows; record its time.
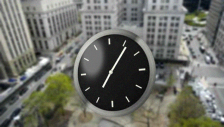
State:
7,06
